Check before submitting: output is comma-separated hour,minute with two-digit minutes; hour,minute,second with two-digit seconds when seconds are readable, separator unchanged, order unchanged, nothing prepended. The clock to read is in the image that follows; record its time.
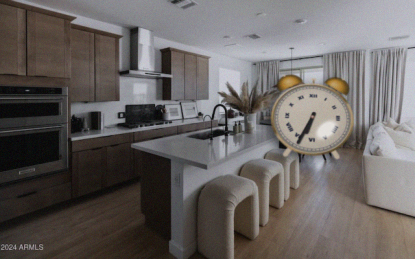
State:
6,34
